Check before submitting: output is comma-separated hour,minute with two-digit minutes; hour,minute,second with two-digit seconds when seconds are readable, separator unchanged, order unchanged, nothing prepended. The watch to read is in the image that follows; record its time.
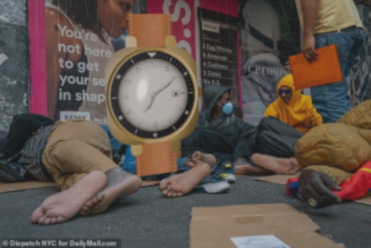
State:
7,09
